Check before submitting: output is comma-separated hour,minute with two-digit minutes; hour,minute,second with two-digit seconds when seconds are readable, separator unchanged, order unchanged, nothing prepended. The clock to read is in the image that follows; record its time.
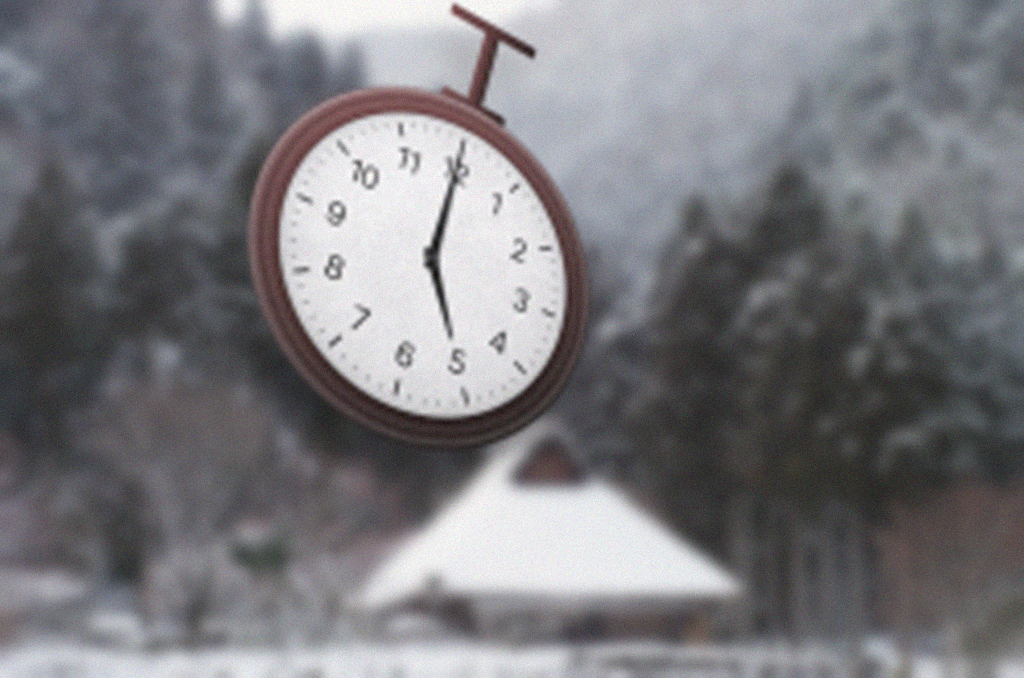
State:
5,00
